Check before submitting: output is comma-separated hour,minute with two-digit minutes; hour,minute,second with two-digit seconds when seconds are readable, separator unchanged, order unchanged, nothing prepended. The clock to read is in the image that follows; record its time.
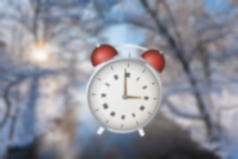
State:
2,59
